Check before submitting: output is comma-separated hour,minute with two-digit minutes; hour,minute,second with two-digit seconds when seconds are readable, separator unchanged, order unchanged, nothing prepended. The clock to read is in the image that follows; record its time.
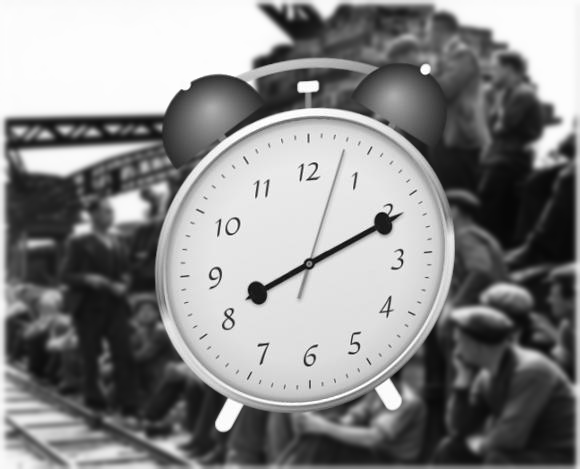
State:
8,11,03
